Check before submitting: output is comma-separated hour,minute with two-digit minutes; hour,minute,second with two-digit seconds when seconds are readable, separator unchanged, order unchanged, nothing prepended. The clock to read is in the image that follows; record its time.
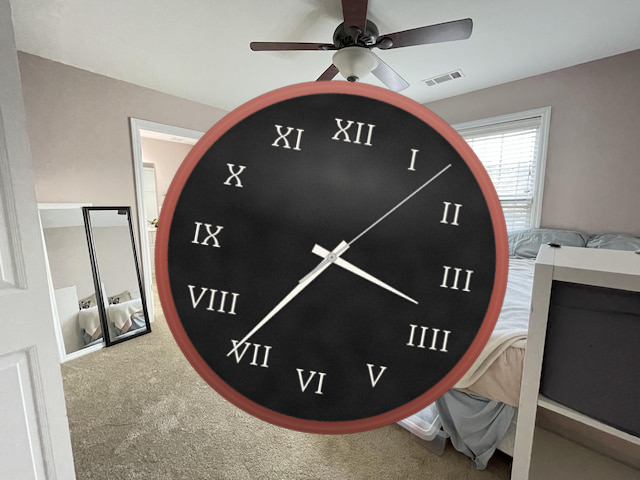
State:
3,36,07
